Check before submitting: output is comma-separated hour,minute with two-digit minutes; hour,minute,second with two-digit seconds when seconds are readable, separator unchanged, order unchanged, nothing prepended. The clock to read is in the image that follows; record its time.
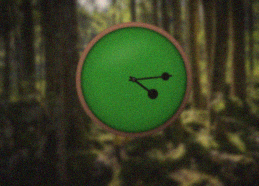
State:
4,14
